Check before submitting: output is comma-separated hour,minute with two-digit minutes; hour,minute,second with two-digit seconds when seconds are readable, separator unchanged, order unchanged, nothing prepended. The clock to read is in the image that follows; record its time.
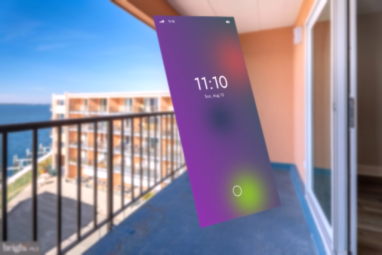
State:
11,10
